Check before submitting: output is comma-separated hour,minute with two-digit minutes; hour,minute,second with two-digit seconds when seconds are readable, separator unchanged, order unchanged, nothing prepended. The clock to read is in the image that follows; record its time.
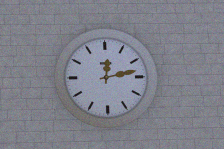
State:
12,13
